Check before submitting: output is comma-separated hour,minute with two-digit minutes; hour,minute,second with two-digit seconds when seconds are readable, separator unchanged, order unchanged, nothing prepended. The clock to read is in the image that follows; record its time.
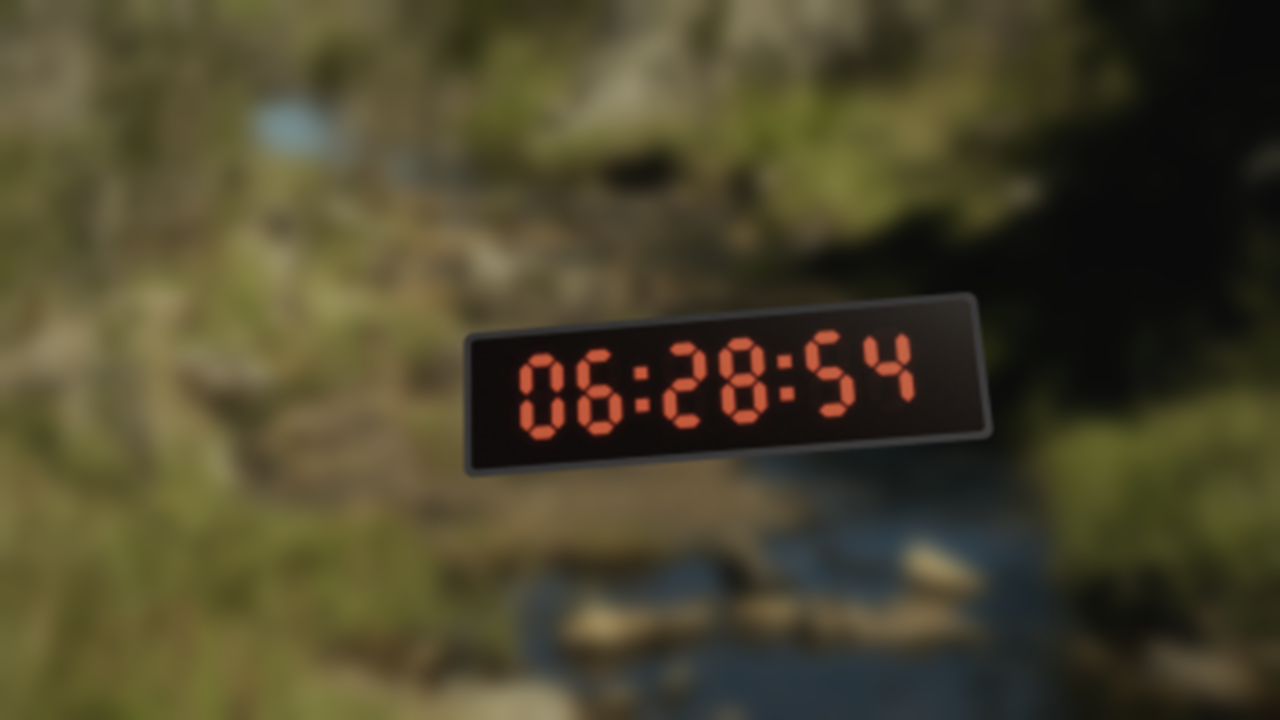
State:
6,28,54
